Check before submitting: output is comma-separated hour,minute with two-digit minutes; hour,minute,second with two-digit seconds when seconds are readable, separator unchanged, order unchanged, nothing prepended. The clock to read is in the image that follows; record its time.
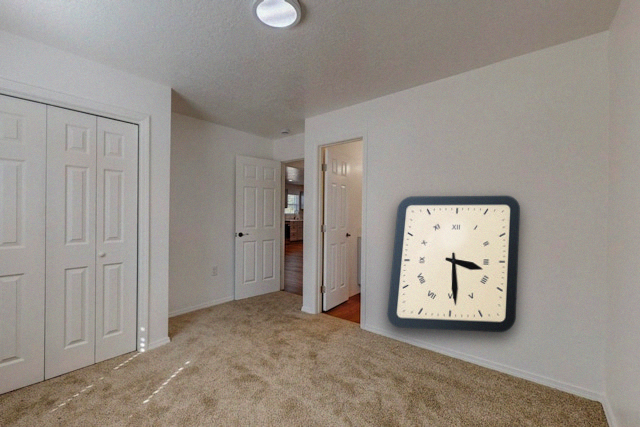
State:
3,29
